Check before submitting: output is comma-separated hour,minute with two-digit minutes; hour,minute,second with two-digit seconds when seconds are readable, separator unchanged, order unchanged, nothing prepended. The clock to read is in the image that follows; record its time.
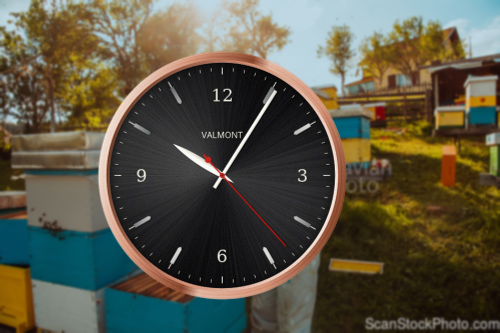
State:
10,05,23
